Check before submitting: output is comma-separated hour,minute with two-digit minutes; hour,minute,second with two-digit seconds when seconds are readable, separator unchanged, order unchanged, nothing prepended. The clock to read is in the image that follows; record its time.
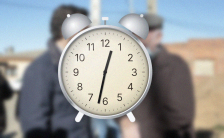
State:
12,32
